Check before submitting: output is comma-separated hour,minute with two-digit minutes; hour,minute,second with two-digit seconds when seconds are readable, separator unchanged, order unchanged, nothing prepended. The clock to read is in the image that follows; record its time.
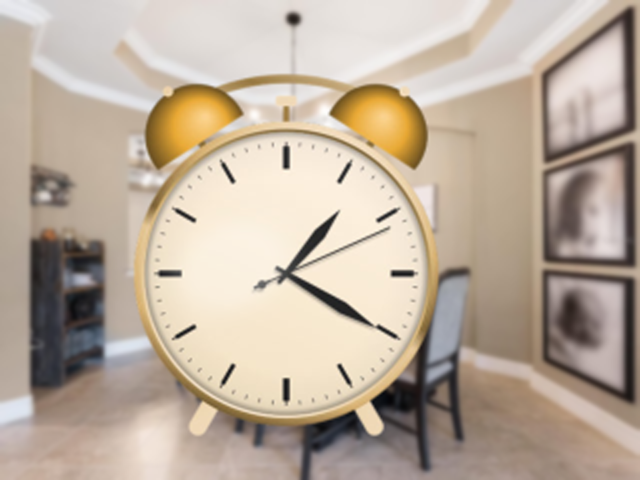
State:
1,20,11
